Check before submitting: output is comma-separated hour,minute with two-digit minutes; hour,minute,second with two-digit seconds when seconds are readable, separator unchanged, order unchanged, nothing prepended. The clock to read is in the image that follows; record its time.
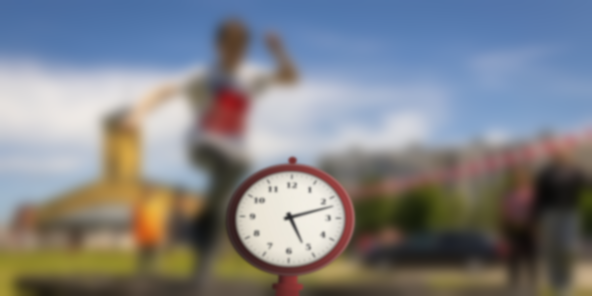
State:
5,12
